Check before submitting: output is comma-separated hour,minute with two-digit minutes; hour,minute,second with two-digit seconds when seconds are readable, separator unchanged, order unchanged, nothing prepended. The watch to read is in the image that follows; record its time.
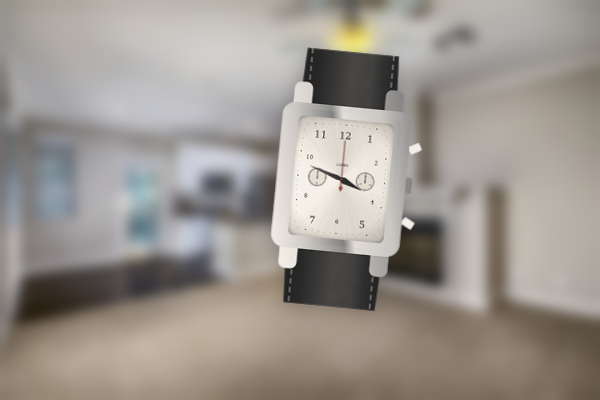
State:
3,48
